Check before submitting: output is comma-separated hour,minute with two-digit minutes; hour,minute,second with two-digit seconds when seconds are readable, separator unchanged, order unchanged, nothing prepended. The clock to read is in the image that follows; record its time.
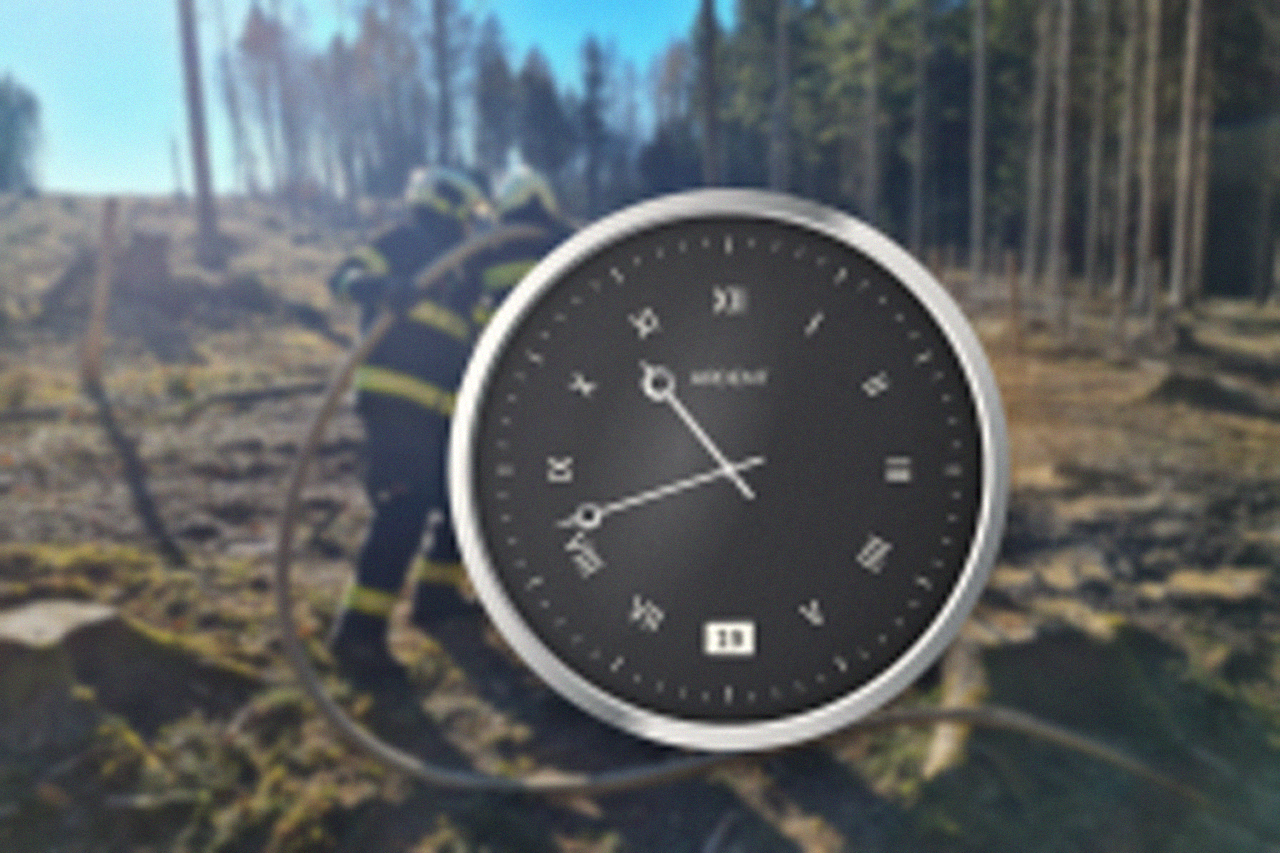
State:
10,42
